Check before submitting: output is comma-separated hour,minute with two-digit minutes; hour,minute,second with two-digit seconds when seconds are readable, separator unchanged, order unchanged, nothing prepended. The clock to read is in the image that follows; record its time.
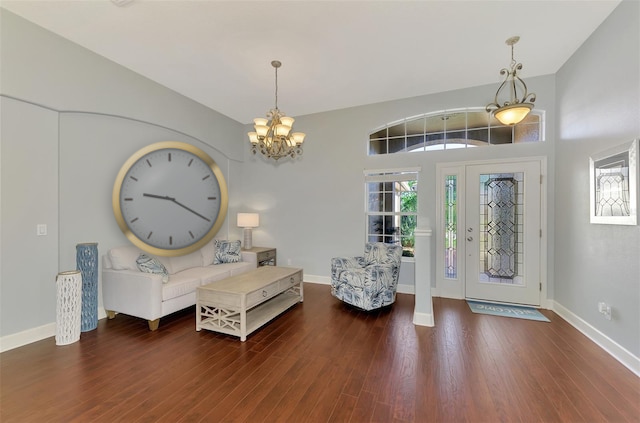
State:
9,20
